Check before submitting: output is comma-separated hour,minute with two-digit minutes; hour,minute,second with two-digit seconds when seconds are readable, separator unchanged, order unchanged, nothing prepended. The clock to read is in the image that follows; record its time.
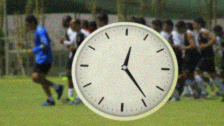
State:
12,24
